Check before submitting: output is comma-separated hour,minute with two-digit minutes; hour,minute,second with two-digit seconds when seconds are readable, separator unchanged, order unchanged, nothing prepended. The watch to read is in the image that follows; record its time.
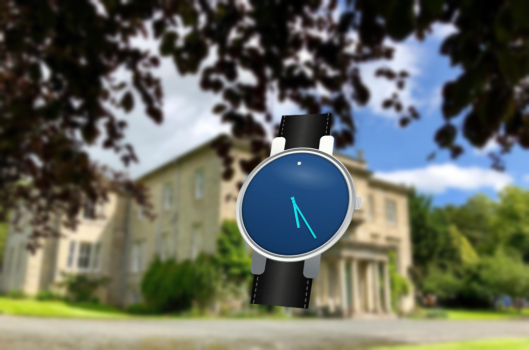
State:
5,24
